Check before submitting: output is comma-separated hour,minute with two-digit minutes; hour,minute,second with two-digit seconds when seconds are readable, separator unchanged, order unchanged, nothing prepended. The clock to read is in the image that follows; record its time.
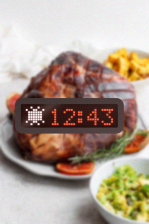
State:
12,43
